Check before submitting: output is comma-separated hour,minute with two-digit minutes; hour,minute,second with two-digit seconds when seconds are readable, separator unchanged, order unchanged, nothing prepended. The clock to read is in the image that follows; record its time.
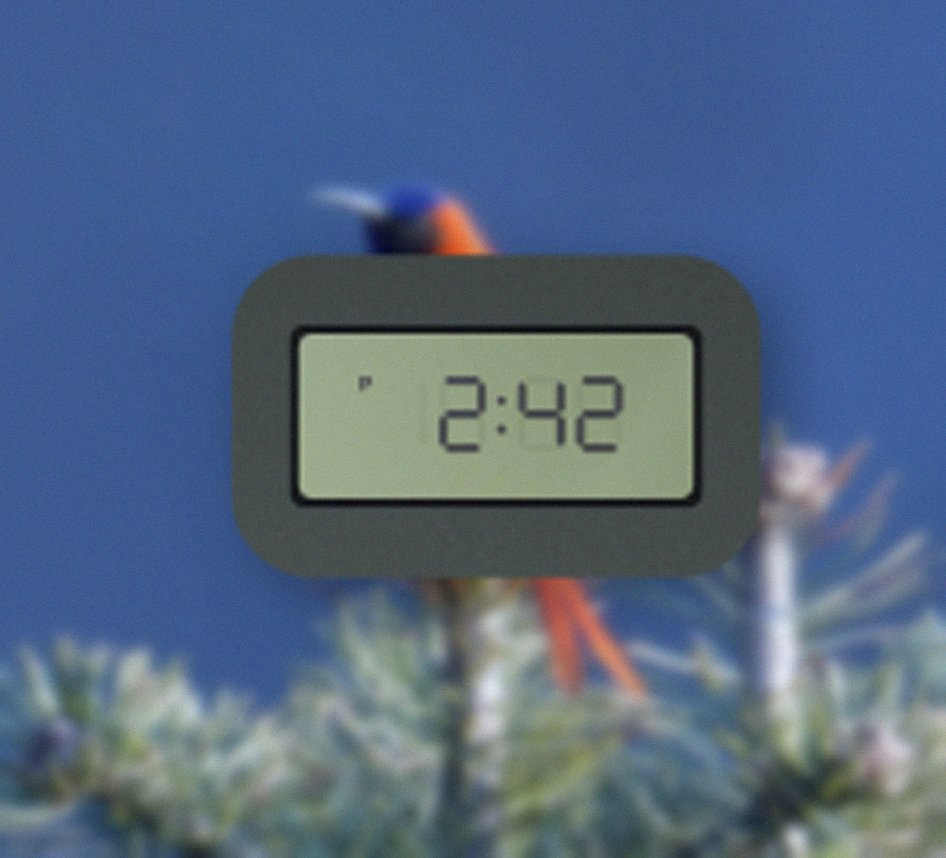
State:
2,42
